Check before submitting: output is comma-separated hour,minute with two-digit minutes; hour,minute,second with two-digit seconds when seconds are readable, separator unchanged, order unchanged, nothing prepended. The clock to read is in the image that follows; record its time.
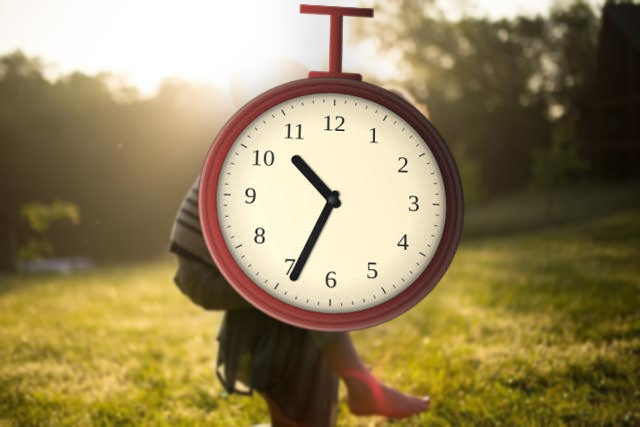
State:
10,34
